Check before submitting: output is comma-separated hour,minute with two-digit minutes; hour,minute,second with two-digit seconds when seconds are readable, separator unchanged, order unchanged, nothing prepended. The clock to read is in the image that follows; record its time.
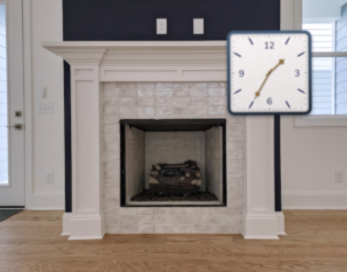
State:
1,35
